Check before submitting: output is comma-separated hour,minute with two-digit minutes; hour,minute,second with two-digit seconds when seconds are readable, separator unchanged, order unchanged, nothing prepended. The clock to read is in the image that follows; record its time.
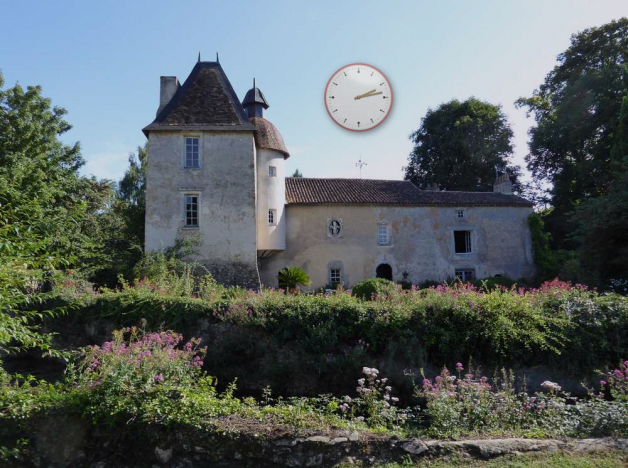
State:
2,13
